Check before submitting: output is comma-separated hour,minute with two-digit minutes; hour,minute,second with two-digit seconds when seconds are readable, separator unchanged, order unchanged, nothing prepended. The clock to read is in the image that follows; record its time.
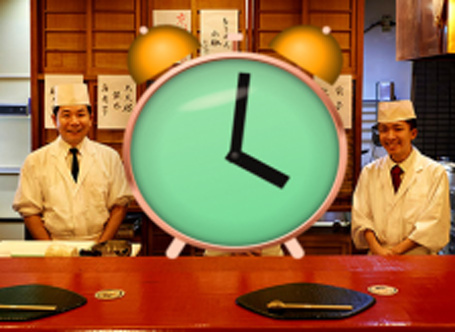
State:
4,01
